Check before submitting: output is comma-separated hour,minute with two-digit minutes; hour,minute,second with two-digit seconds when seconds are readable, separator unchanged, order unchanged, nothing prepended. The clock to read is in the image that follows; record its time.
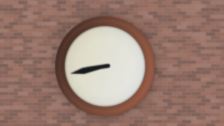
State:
8,43
